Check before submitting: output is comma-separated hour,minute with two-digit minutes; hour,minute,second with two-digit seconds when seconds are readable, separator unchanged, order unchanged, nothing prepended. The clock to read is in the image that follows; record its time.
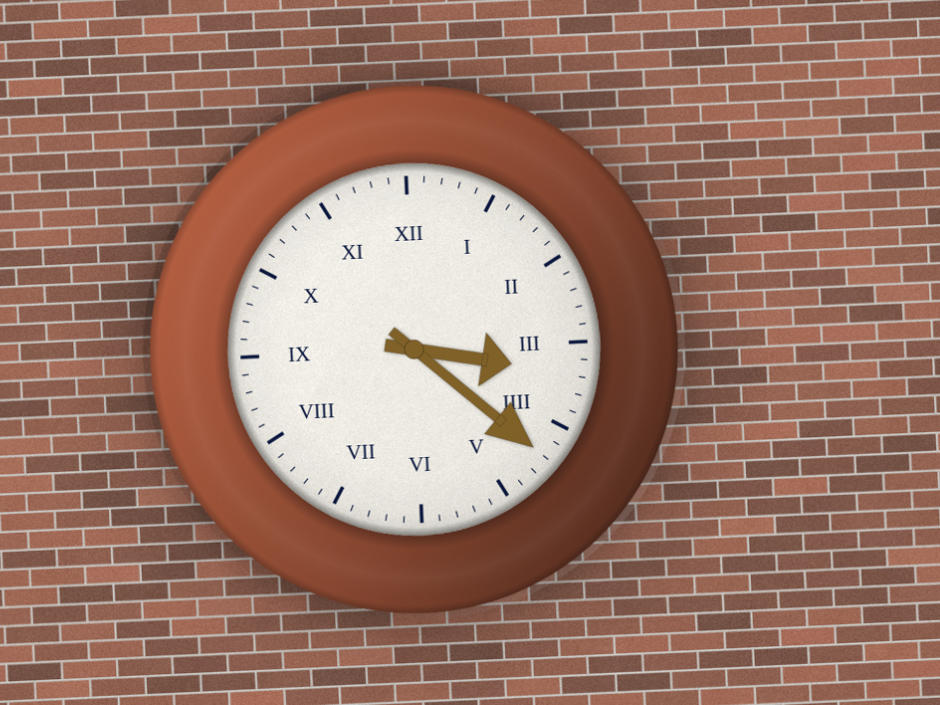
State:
3,22
